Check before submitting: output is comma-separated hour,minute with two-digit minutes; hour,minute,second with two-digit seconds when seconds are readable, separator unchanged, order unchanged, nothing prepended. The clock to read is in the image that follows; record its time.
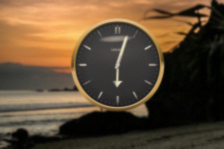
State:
6,03
